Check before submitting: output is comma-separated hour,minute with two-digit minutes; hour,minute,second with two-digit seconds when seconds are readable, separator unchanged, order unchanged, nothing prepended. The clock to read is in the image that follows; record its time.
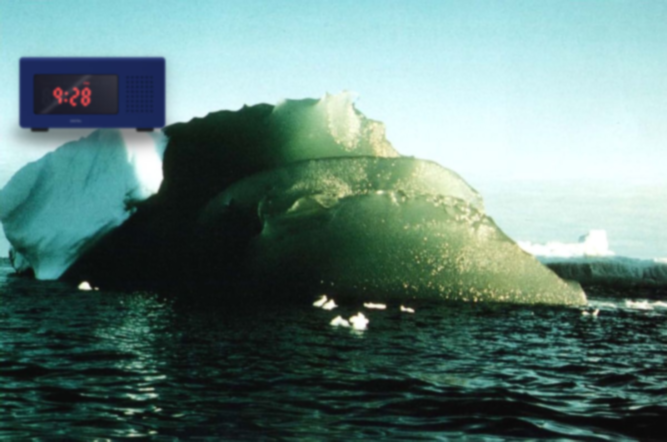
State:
9,28
